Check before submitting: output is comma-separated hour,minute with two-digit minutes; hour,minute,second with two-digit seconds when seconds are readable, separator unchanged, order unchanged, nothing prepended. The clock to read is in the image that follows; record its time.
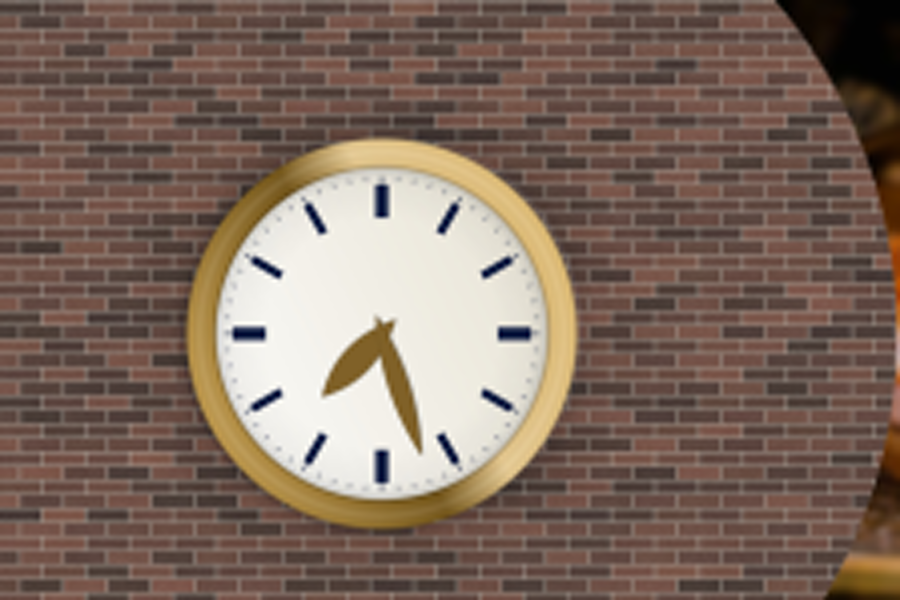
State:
7,27
